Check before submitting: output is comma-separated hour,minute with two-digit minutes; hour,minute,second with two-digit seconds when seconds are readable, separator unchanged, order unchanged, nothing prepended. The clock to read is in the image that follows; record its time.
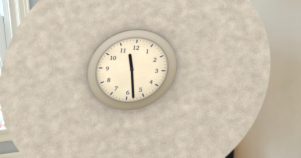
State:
11,28
